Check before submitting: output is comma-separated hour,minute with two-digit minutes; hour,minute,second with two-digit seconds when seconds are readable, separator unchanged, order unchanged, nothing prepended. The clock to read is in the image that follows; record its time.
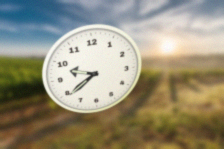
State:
9,39
